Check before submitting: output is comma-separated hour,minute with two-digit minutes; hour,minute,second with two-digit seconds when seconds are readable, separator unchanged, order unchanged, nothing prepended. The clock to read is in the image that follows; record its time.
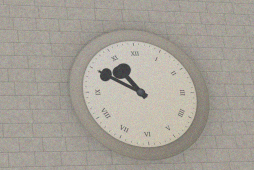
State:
10,50
